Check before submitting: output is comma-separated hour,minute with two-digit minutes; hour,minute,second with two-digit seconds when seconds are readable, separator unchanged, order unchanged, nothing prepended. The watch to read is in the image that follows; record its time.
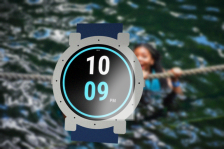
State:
10,09
